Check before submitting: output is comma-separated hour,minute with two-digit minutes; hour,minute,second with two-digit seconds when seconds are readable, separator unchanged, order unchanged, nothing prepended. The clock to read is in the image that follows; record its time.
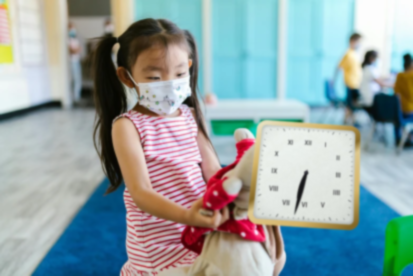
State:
6,32
